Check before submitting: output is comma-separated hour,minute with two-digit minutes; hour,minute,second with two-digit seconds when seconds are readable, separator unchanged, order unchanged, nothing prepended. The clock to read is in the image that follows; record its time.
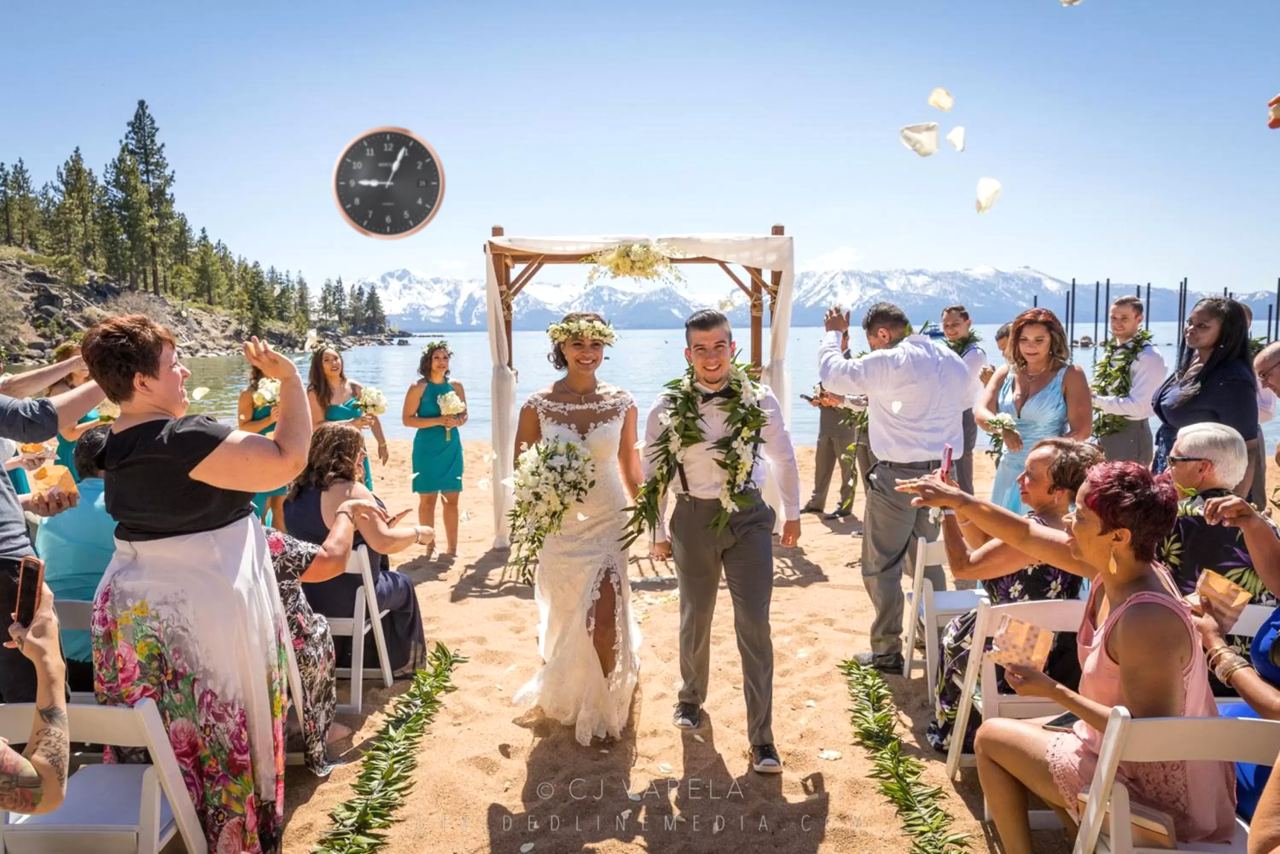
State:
9,04
